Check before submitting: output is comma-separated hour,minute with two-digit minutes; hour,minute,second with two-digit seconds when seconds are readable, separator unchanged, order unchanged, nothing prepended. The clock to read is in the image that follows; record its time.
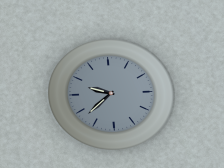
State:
9,38
